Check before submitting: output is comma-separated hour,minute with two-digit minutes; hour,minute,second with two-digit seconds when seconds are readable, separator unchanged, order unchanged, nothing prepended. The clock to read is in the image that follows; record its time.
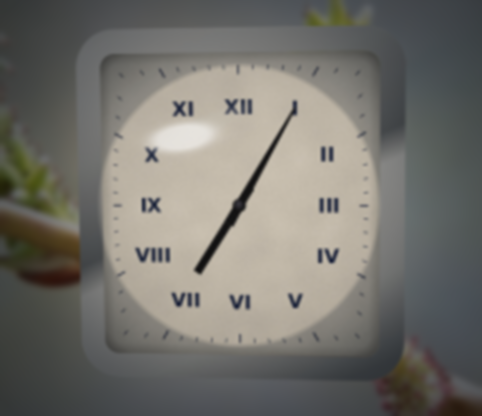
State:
7,05
